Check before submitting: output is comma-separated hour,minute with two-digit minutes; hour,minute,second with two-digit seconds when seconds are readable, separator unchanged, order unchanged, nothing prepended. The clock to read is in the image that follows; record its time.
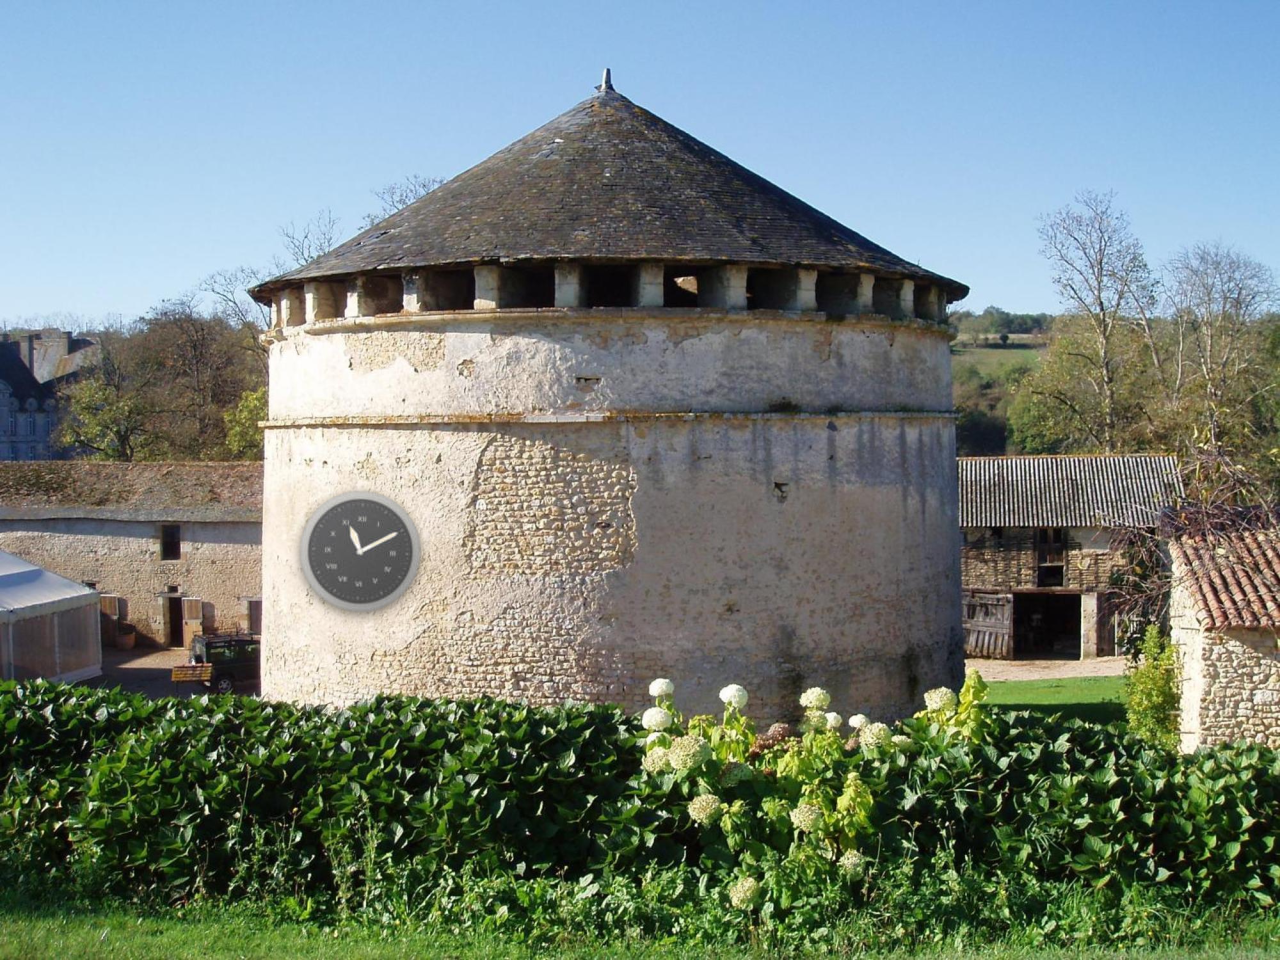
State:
11,10
